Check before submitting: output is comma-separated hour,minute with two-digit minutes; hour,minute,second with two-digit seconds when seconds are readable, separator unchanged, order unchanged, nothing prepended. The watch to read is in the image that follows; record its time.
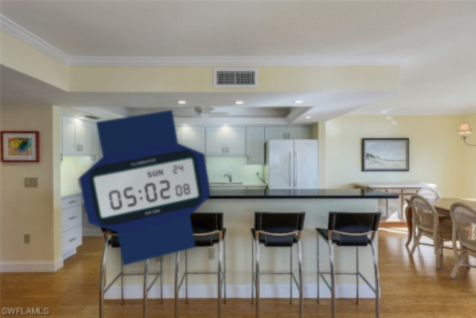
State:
5,02,08
